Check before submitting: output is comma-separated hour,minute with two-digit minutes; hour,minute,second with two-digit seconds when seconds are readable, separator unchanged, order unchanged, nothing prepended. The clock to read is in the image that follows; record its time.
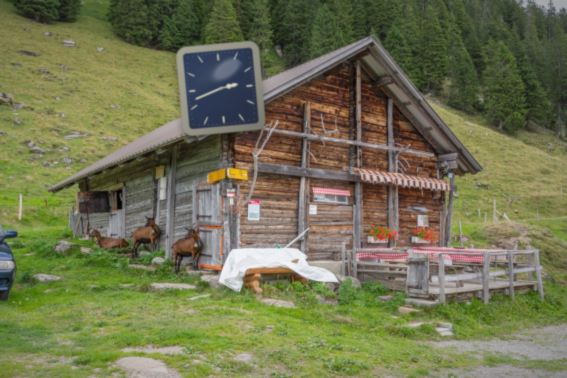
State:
2,42
